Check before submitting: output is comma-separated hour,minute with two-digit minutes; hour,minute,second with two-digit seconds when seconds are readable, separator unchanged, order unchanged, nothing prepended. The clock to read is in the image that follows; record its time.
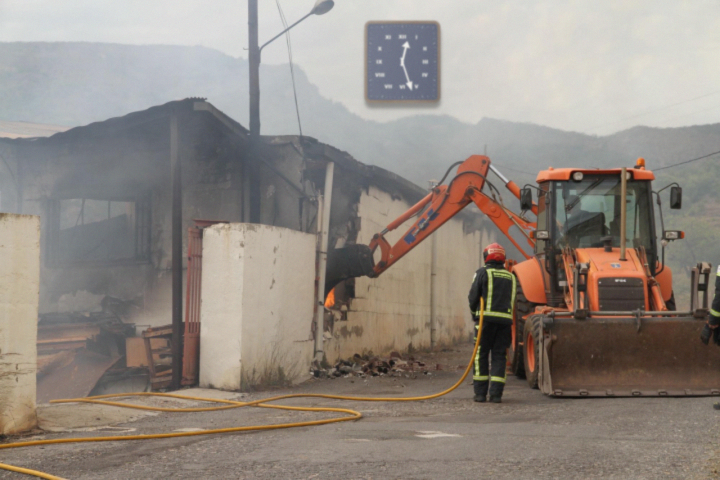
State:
12,27
